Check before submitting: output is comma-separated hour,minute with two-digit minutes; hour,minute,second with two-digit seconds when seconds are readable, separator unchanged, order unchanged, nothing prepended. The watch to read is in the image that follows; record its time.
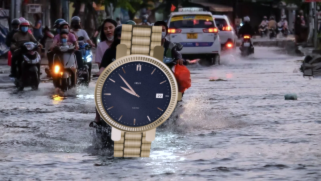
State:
9,53
